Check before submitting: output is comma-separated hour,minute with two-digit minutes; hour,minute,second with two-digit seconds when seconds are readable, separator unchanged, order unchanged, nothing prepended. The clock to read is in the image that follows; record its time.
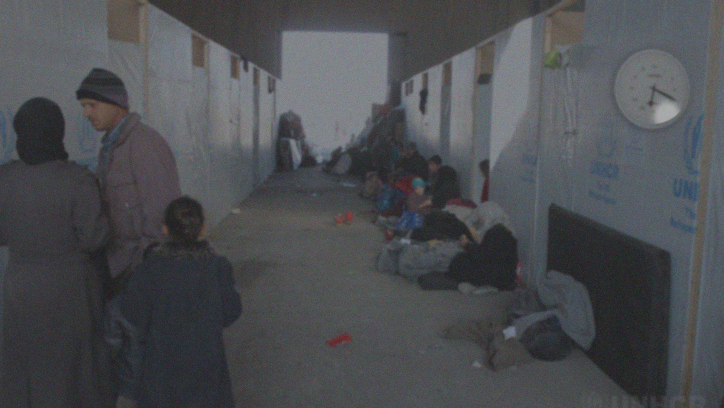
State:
6,19
